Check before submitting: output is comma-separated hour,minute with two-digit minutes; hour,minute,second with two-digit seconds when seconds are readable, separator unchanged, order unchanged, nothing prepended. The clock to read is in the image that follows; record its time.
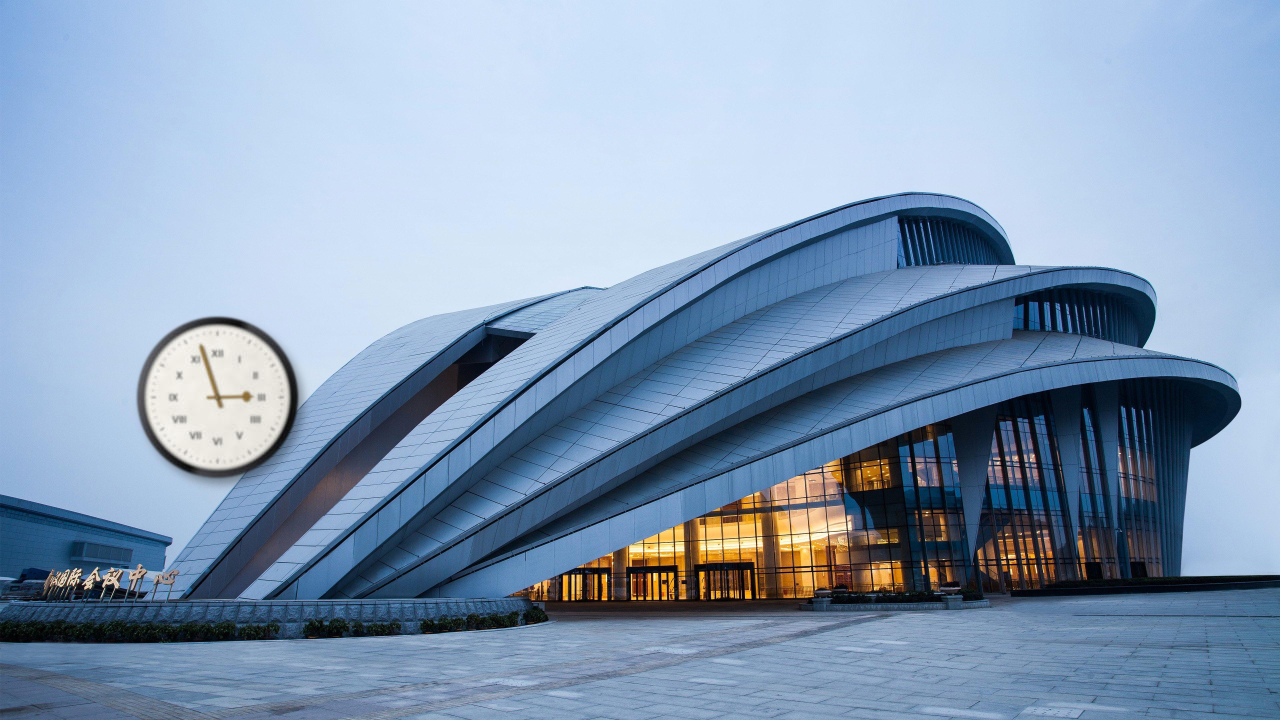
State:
2,57
